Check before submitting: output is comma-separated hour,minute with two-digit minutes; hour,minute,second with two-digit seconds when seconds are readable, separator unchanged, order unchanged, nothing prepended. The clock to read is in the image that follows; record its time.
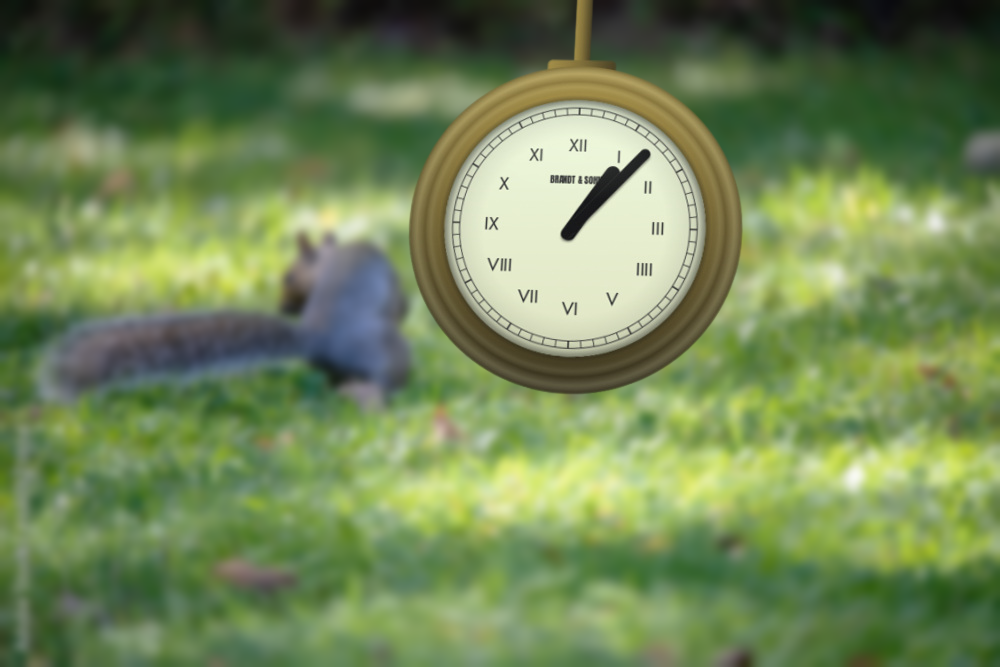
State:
1,07
